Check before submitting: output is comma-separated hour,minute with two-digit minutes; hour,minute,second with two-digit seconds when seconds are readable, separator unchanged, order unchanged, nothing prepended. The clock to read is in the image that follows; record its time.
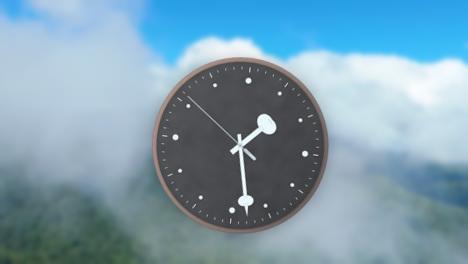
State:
1,27,51
